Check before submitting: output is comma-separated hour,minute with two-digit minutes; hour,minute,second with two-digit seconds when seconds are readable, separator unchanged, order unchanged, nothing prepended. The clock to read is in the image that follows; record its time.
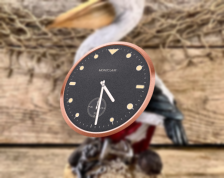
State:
4,29
